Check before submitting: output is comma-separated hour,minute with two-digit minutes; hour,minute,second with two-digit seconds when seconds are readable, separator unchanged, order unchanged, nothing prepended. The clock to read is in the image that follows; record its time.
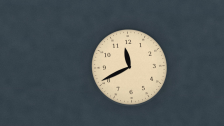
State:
11,41
